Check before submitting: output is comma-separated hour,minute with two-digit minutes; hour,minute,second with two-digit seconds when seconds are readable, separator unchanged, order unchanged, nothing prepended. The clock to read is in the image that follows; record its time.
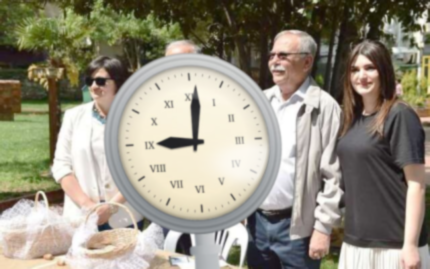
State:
9,01
